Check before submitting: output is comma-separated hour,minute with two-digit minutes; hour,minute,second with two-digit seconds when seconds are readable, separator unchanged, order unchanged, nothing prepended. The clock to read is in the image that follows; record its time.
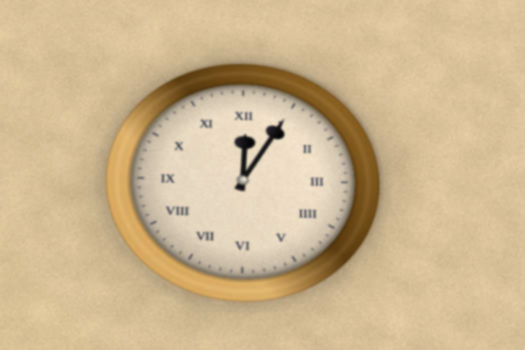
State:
12,05
